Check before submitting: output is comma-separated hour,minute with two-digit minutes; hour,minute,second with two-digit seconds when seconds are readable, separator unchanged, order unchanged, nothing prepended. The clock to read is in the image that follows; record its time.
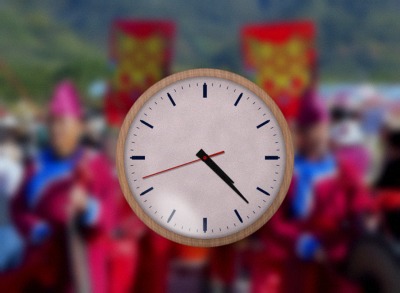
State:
4,22,42
